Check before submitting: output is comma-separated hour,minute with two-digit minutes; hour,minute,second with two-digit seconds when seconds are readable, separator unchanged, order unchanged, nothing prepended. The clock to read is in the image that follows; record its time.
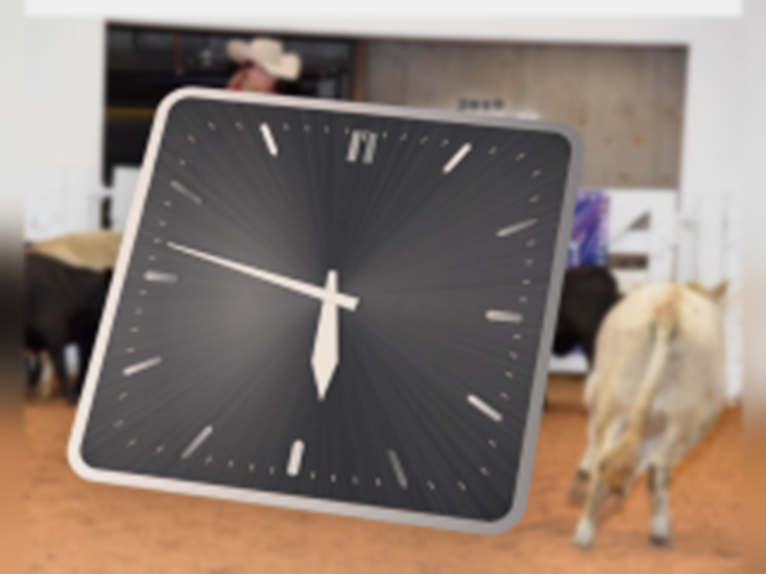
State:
5,47
